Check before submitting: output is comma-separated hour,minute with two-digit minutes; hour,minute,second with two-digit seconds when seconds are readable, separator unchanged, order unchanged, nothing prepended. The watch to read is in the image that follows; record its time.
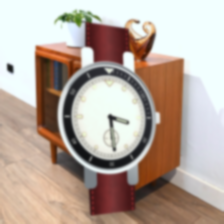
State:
3,29
